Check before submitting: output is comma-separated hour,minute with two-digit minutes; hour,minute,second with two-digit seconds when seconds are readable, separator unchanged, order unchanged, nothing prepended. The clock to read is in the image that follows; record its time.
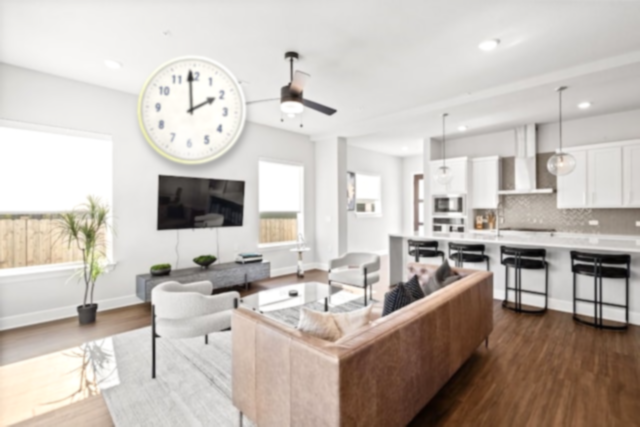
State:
1,59
